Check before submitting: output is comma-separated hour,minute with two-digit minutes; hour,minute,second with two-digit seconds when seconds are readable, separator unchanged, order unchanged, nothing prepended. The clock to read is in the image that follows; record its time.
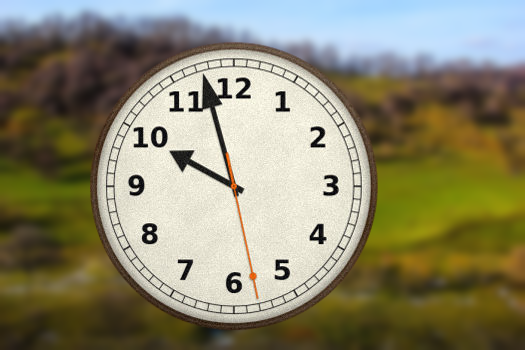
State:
9,57,28
